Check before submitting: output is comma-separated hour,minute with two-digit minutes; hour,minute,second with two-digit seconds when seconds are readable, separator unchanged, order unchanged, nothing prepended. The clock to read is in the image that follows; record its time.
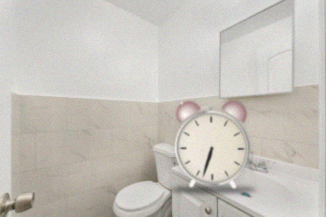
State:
6,33
